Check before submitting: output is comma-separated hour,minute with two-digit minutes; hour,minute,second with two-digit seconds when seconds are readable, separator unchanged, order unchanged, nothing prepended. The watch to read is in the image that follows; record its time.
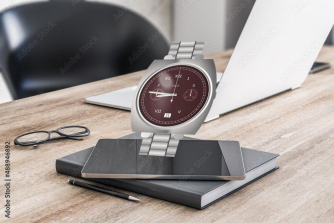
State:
8,46
